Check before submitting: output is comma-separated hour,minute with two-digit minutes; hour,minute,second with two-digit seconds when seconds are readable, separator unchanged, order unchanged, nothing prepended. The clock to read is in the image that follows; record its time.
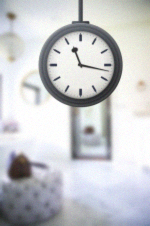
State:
11,17
